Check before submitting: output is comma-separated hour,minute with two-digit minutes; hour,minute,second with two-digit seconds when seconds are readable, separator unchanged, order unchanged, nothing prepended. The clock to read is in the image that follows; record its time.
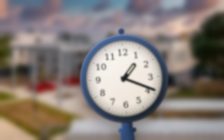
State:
1,19
